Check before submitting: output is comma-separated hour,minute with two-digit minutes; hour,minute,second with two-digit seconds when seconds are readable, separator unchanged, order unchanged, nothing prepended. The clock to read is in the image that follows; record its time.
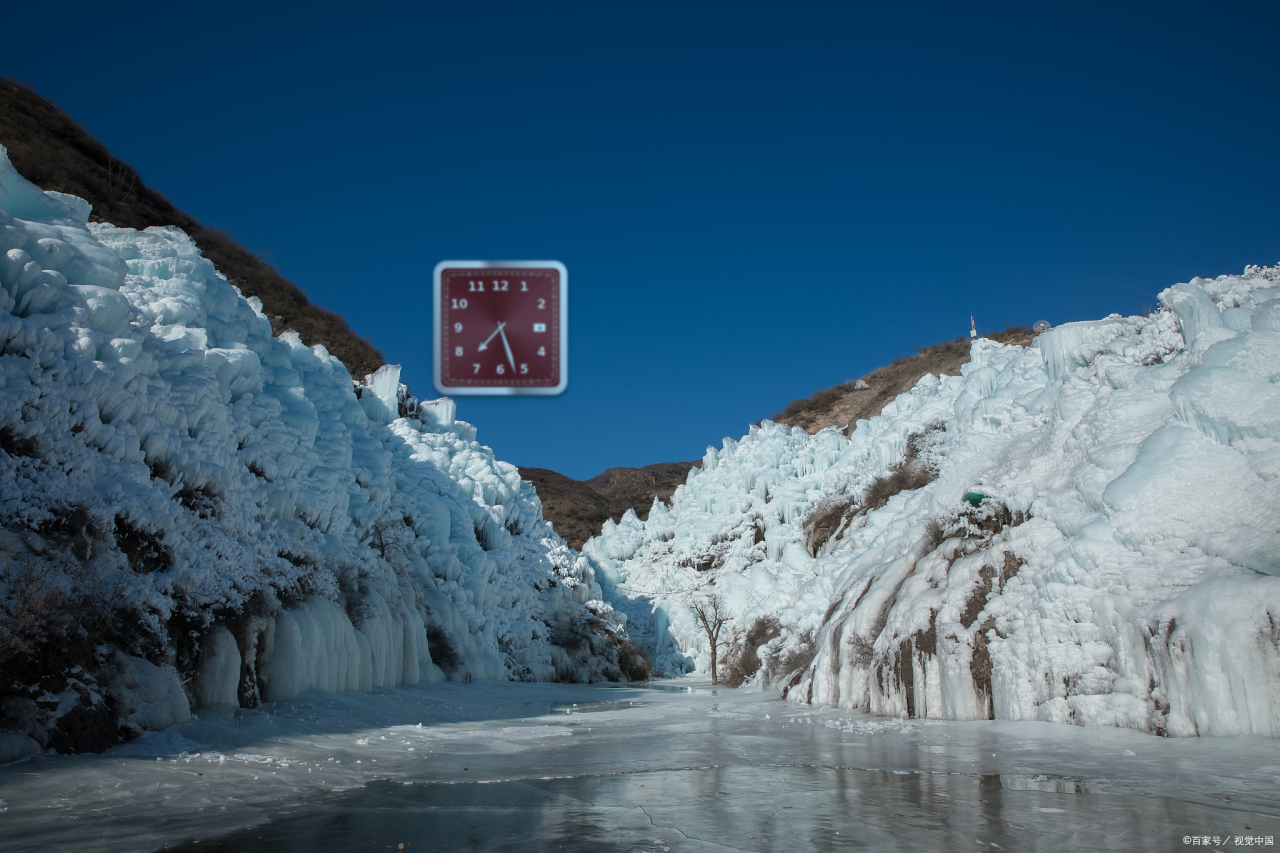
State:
7,27
